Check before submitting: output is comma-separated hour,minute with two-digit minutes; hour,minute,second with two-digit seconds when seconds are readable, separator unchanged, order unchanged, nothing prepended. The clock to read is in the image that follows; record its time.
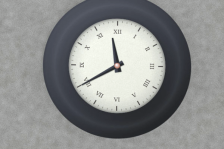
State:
11,40
